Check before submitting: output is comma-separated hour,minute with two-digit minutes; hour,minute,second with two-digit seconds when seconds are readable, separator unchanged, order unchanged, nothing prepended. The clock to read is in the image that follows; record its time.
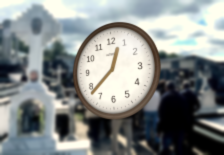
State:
12,38
